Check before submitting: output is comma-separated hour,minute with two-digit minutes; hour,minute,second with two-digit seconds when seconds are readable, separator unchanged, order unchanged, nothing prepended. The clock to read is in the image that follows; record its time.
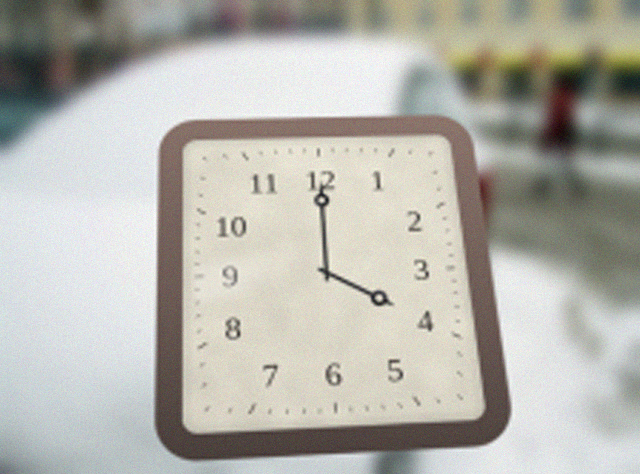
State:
4,00
